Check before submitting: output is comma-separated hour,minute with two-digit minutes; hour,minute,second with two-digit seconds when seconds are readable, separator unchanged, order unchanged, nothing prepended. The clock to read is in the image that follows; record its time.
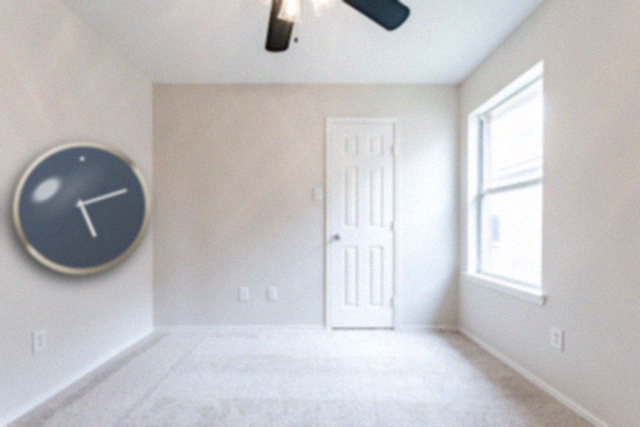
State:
5,12
